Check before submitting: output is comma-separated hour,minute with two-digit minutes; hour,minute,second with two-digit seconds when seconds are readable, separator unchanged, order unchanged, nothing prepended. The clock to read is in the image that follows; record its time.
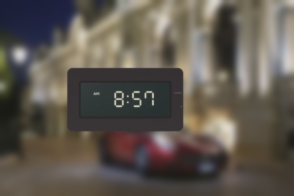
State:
8,57
